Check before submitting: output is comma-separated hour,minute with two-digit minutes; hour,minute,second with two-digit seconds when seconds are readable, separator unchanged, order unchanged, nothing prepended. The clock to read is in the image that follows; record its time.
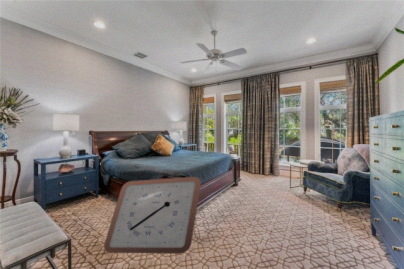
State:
1,38
